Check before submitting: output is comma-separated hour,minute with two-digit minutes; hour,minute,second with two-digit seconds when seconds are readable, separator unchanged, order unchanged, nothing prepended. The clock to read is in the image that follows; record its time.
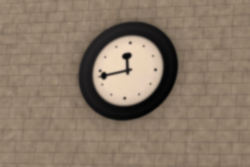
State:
11,43
